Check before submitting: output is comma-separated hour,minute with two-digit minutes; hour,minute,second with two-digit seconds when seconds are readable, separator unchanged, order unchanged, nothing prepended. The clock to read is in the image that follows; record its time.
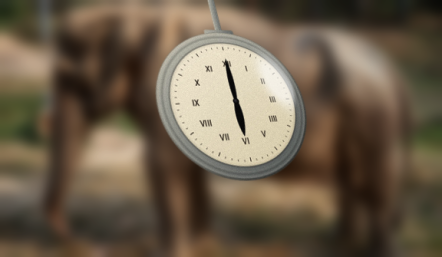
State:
6,00
